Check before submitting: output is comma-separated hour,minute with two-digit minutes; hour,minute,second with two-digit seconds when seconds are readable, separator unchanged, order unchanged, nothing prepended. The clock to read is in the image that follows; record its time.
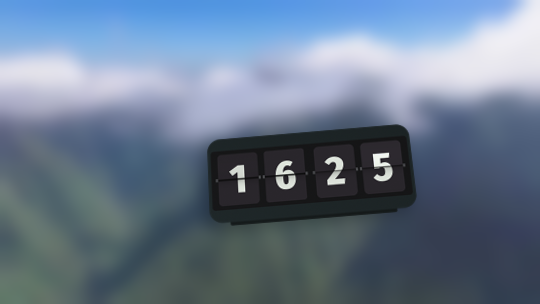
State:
16,25
